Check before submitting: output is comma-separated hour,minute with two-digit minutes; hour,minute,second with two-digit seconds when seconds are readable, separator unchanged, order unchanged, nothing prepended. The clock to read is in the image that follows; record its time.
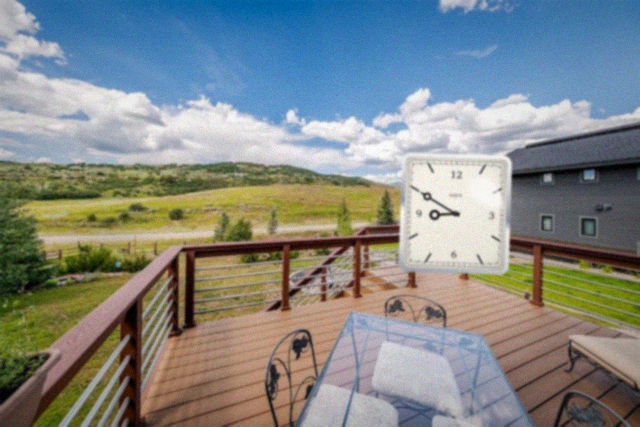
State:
8,50
